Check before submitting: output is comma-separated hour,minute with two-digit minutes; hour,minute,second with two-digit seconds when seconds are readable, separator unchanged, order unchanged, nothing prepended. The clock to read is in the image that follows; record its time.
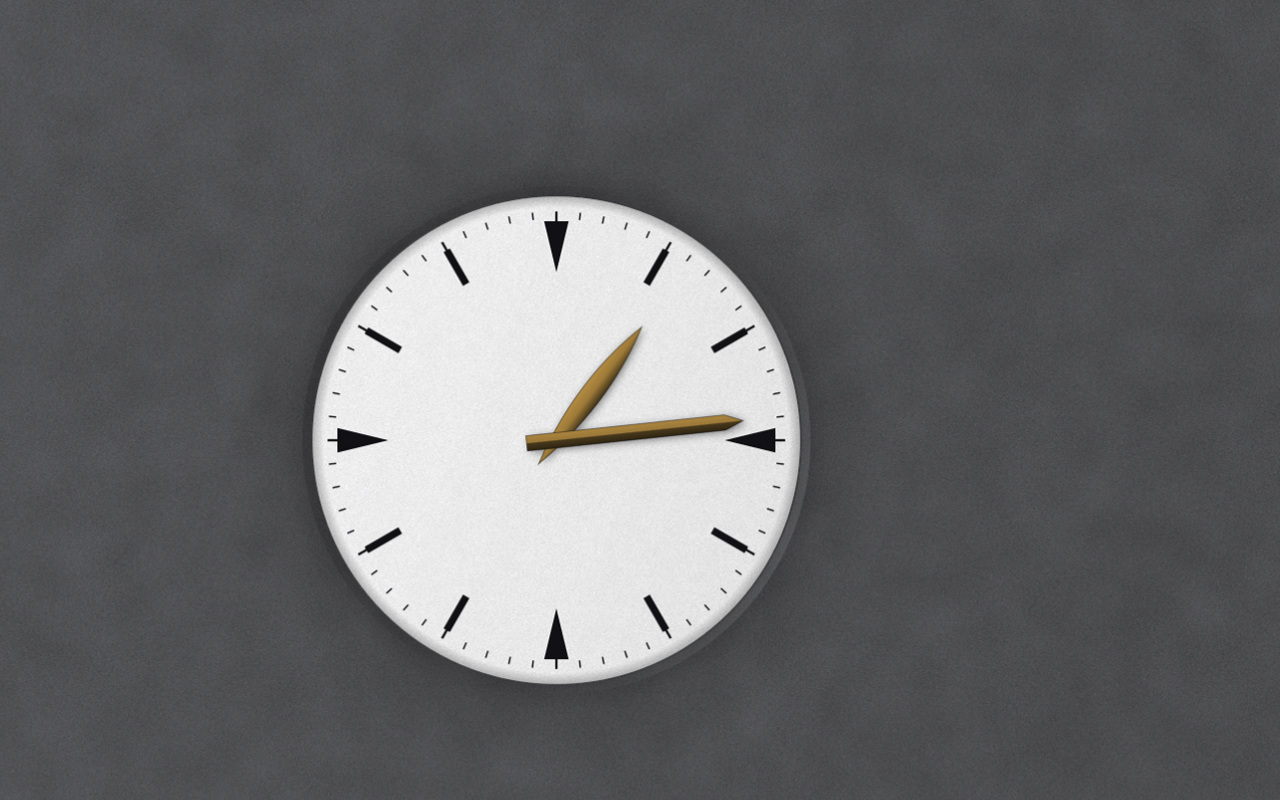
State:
1,14
